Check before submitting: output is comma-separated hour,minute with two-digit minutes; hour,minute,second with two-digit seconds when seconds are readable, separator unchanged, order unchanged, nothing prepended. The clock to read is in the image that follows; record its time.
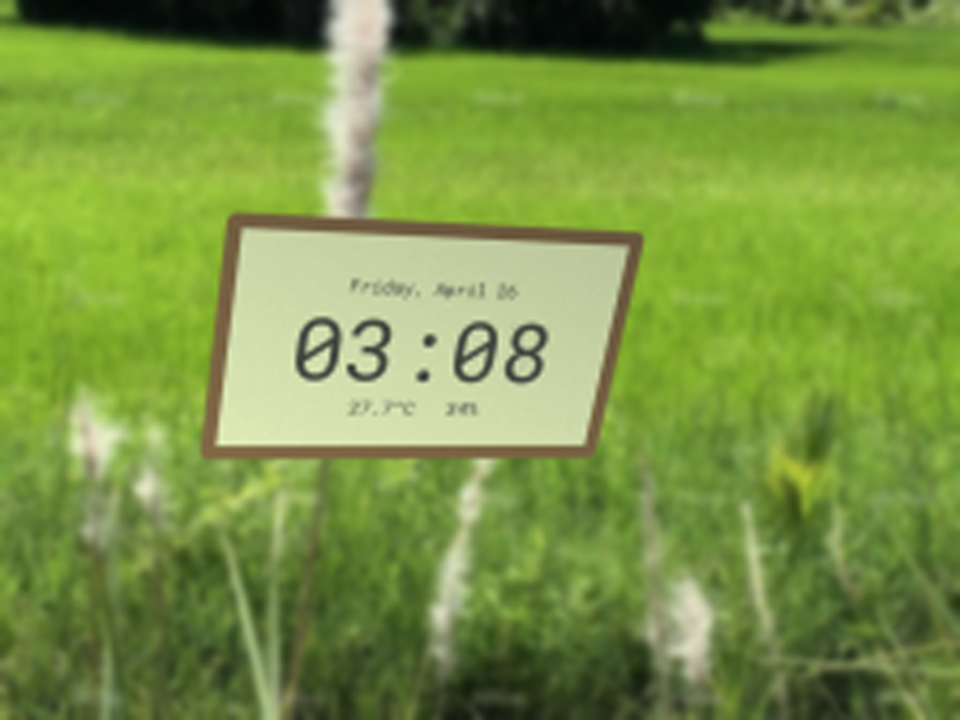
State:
3,08
